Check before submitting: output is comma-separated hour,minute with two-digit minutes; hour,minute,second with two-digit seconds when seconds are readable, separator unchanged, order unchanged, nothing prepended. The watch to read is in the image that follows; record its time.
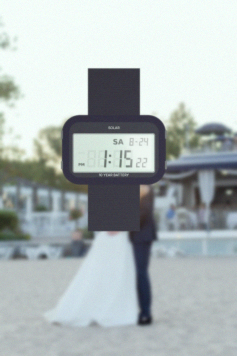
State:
1,15,22
